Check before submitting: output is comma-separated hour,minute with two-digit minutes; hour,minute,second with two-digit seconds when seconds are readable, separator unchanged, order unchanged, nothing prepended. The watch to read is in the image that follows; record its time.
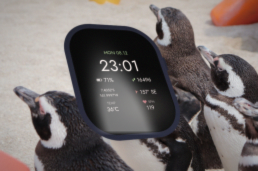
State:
23,01
